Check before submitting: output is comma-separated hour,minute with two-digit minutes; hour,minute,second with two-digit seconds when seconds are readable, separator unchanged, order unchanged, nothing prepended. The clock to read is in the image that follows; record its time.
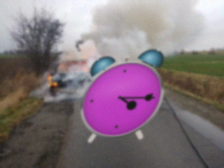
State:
4,16
